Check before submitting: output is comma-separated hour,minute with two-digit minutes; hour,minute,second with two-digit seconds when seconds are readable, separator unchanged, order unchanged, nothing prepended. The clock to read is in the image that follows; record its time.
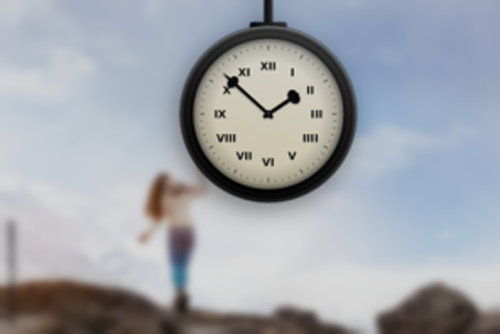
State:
1,52
